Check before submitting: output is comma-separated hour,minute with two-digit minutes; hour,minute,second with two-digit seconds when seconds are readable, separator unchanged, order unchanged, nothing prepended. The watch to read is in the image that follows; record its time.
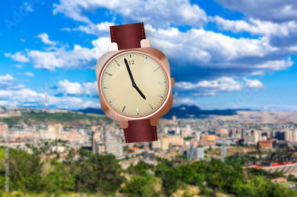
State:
4,58
